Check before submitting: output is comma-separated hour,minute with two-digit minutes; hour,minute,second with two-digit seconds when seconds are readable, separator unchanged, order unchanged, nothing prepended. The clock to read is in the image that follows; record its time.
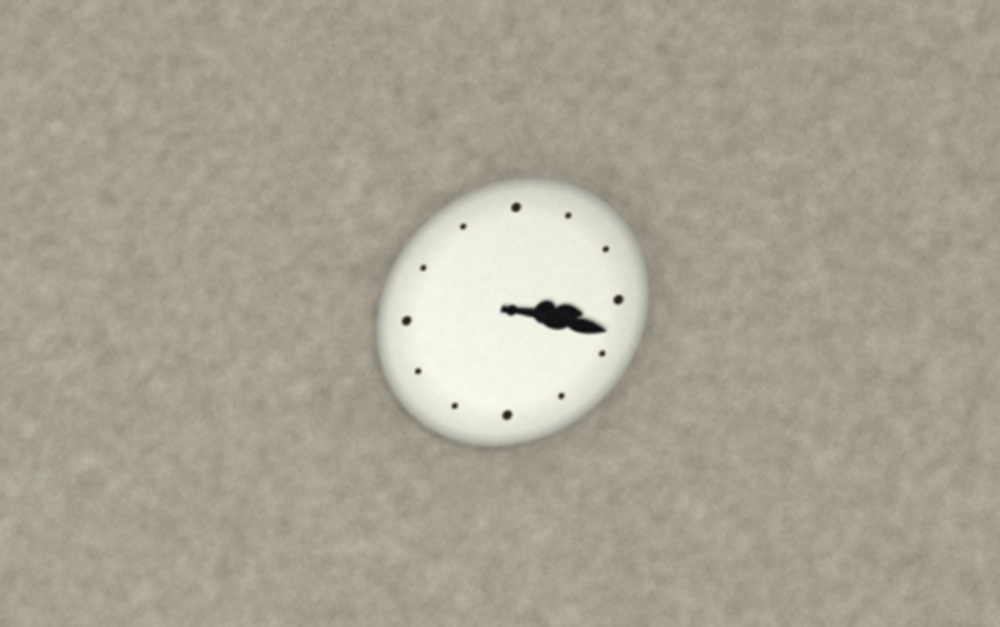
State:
3,18
